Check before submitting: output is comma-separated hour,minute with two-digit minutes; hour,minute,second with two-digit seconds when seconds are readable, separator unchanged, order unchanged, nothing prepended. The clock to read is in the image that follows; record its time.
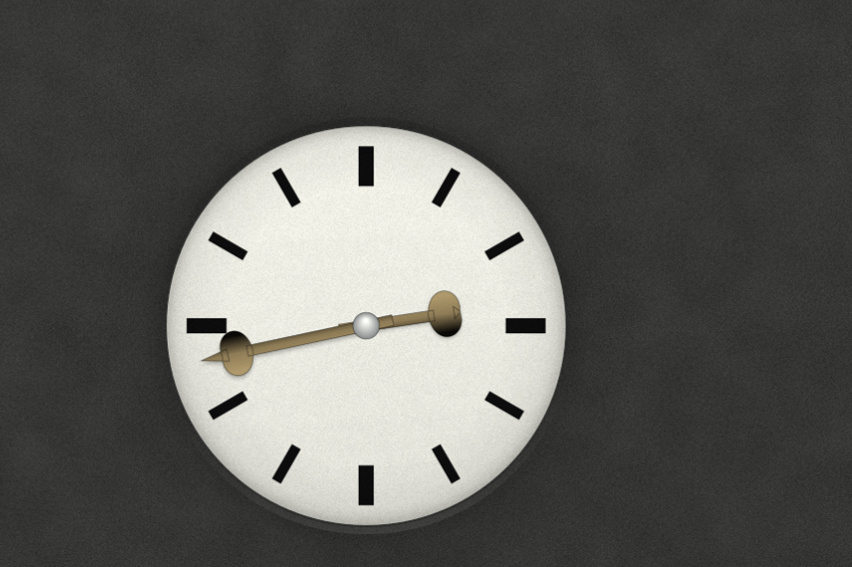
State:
2,43
